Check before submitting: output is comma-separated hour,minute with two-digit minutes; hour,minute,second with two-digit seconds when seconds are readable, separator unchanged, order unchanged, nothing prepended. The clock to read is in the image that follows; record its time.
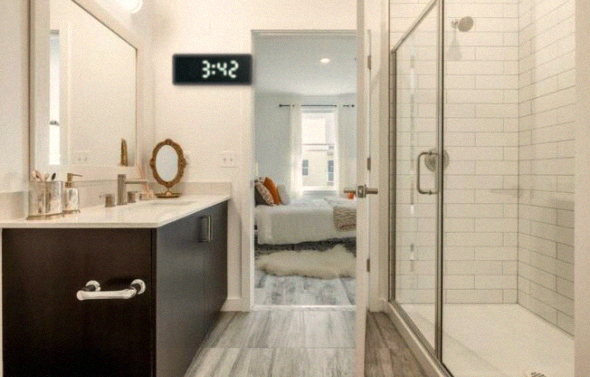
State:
3,42
